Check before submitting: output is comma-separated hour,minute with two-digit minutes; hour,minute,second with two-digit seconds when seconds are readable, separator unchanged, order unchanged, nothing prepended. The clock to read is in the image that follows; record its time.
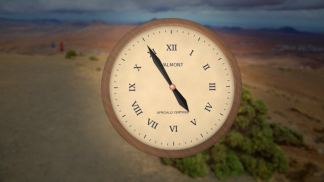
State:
4,55
